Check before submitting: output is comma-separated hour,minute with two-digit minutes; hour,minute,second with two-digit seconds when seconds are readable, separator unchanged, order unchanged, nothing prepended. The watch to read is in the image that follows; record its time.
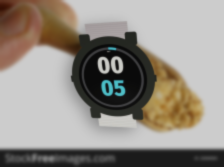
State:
0,05
